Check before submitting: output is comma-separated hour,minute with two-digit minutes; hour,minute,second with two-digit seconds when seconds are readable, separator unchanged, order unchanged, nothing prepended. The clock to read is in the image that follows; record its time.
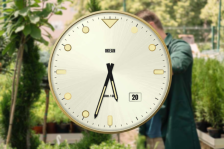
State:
5,33
